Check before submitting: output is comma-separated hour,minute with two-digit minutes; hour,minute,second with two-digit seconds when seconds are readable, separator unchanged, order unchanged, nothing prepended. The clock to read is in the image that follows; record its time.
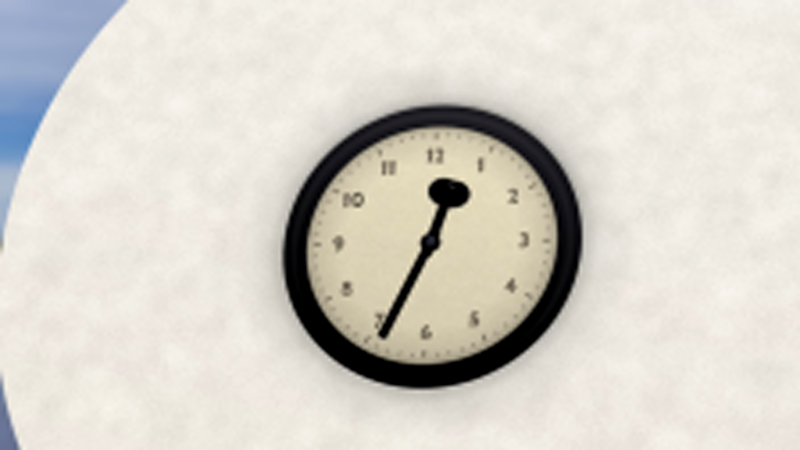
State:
12,34
